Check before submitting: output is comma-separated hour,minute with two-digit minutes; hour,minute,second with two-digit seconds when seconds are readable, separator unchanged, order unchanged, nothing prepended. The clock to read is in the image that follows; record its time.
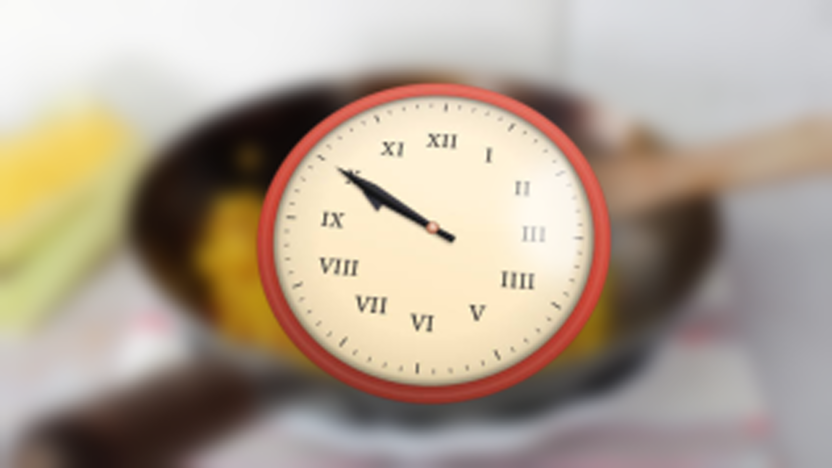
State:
9,50
